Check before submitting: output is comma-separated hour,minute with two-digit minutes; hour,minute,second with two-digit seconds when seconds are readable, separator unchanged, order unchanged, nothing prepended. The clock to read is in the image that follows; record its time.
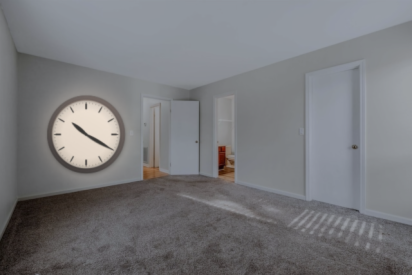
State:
10,20
